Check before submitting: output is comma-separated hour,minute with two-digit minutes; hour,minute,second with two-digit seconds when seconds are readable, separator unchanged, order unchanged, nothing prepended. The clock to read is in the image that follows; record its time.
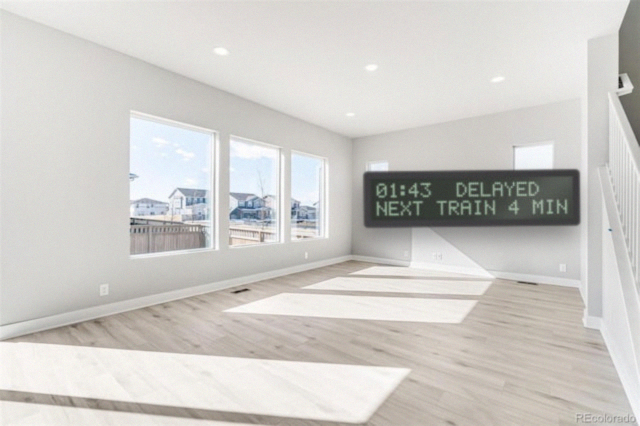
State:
1,43
